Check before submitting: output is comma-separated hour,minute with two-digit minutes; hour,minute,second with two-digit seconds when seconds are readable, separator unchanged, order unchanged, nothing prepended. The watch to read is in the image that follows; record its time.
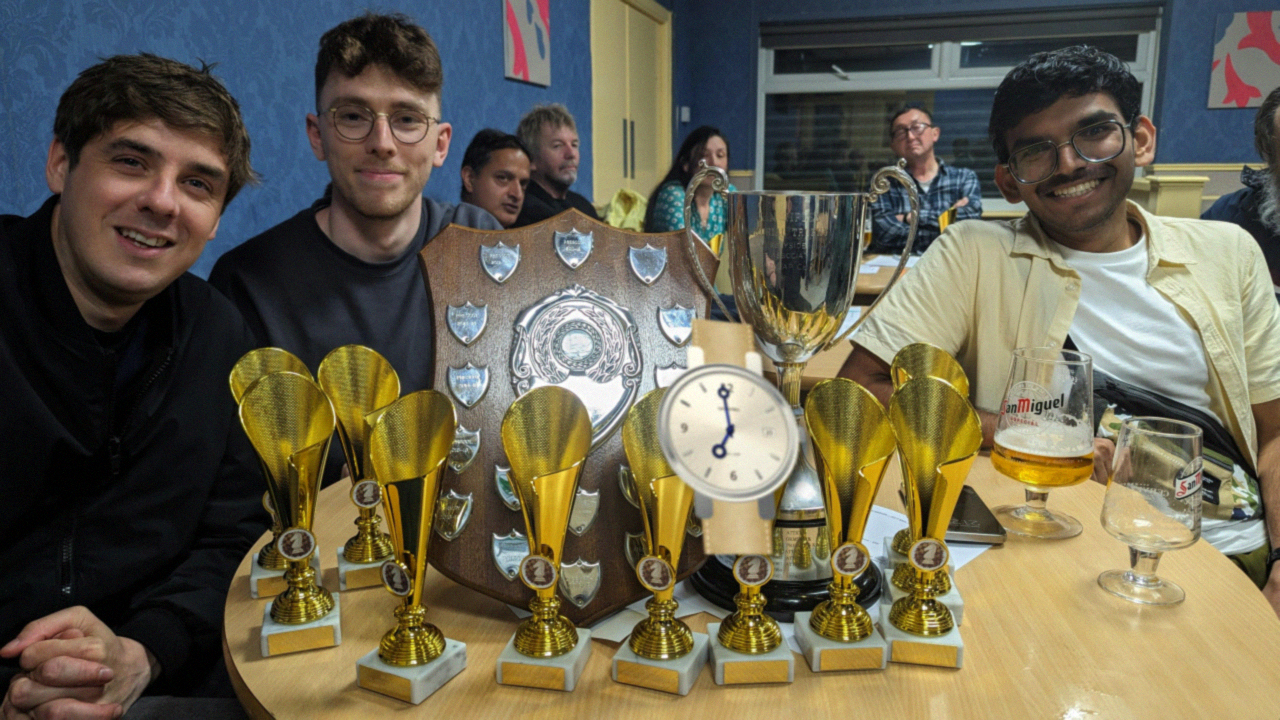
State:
6,59
